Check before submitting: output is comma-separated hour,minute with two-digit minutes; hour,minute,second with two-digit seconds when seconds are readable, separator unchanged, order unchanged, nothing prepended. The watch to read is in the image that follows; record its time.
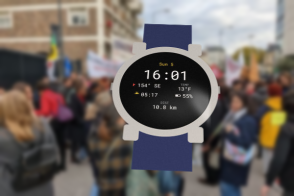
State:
16,01
